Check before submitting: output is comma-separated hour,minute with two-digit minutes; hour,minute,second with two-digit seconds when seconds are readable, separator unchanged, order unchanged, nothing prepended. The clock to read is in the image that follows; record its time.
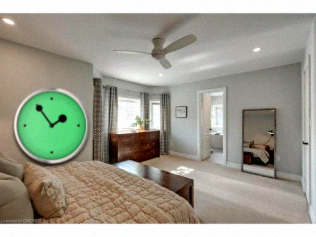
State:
1,54
